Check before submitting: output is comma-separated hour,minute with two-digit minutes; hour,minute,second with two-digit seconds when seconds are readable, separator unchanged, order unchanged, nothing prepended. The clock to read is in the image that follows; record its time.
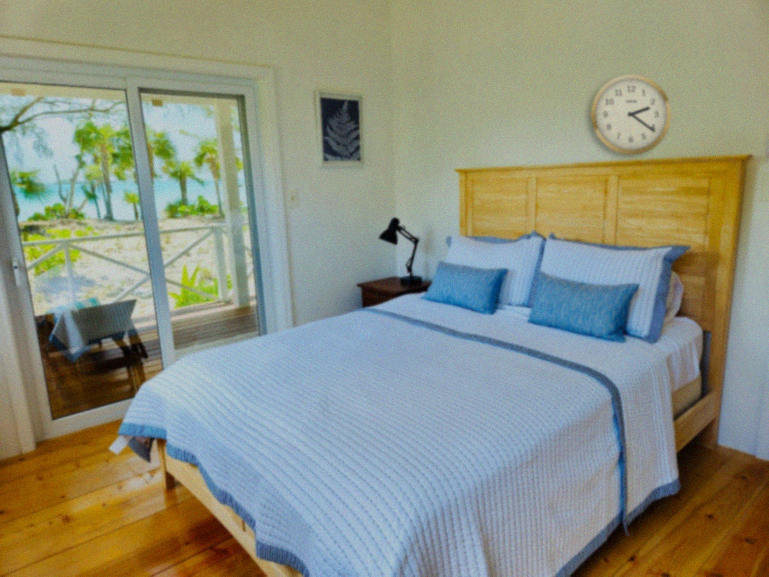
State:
2,21
